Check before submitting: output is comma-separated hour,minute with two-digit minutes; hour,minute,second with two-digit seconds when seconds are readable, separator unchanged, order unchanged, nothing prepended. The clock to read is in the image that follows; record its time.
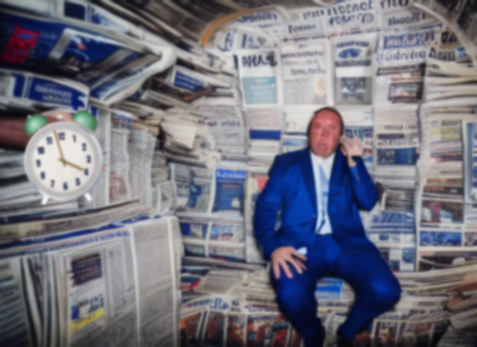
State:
3,58
